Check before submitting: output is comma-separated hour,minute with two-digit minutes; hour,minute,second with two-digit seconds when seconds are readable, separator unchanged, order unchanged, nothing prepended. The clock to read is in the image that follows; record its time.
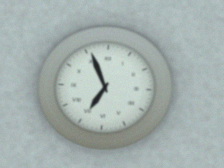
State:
6,56
